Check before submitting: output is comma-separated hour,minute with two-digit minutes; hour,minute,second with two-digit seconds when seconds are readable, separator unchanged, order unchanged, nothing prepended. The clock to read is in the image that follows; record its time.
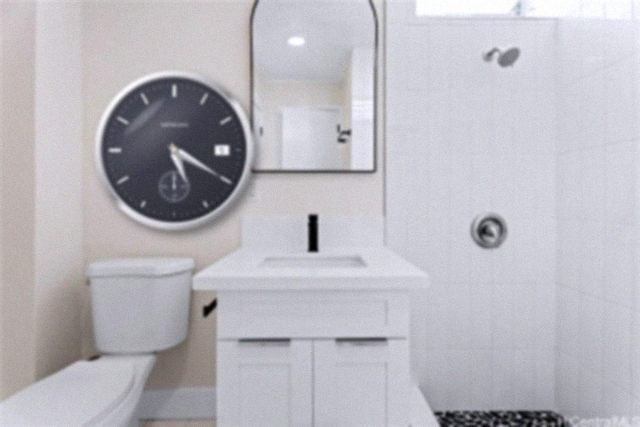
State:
5,20
